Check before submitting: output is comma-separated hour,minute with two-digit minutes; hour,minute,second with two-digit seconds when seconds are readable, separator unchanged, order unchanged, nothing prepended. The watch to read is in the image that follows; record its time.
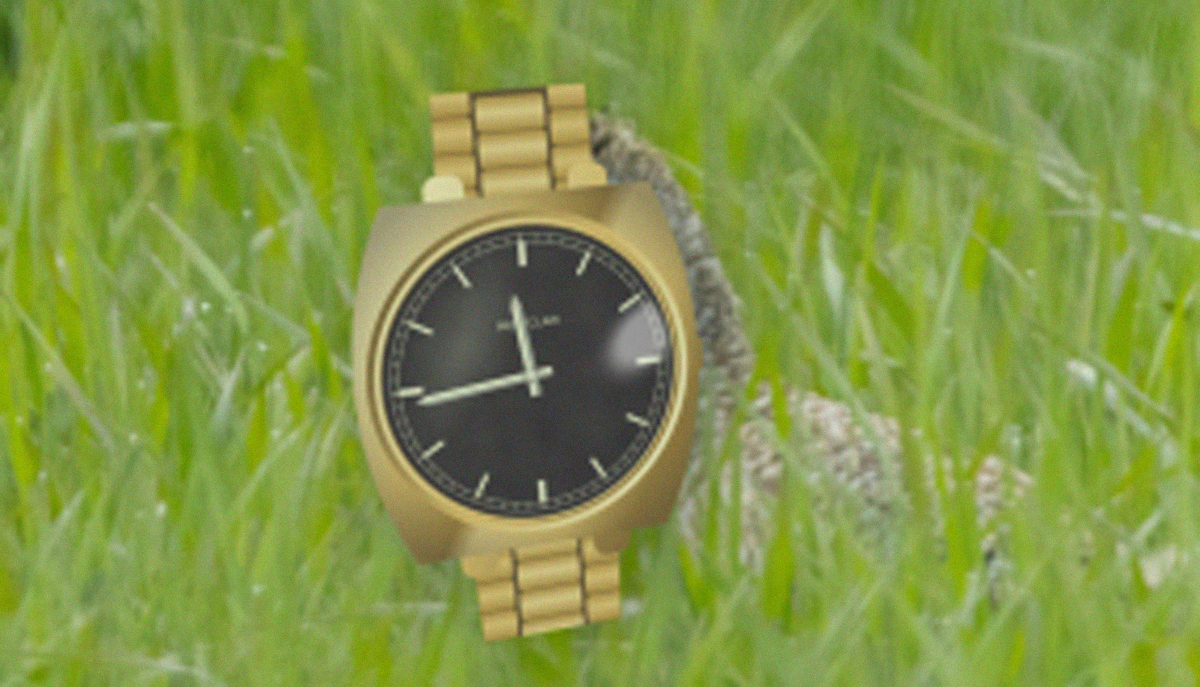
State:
11,44
